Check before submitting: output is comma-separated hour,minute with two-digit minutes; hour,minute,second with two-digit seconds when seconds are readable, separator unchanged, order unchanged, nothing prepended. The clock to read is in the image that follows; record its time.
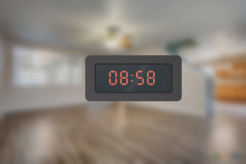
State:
8,58
